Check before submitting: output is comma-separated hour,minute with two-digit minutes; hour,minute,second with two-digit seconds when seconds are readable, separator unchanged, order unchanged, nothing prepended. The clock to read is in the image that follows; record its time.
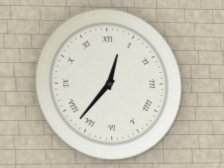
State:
12,37
